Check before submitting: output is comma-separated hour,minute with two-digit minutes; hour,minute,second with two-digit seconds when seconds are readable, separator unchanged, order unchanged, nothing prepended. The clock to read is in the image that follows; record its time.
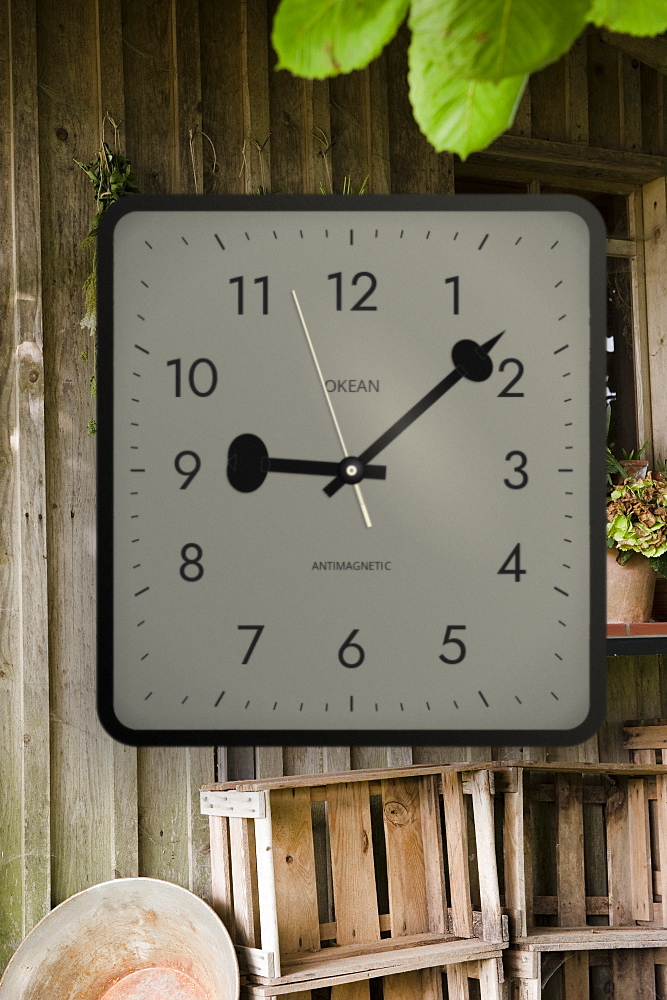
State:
9,07,57
